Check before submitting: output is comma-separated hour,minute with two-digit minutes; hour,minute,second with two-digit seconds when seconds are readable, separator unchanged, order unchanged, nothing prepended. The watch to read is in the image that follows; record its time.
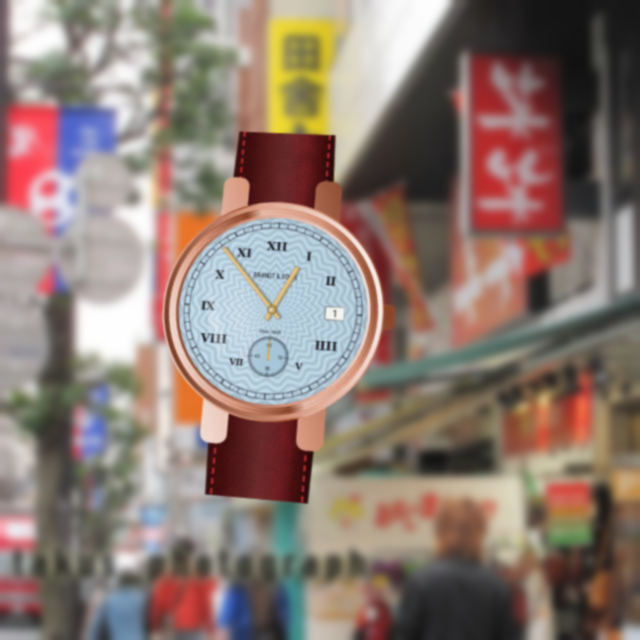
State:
12,53
